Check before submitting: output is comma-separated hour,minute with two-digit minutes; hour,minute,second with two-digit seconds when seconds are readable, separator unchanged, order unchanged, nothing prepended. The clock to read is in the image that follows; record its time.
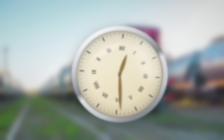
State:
12,29
